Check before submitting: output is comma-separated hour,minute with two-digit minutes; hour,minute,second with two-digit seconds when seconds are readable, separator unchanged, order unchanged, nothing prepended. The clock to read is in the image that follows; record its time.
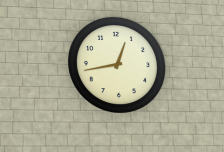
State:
12,43
